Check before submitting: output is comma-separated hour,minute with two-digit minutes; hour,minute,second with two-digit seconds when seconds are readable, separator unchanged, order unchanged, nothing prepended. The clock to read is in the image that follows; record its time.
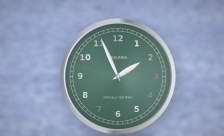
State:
1,56
